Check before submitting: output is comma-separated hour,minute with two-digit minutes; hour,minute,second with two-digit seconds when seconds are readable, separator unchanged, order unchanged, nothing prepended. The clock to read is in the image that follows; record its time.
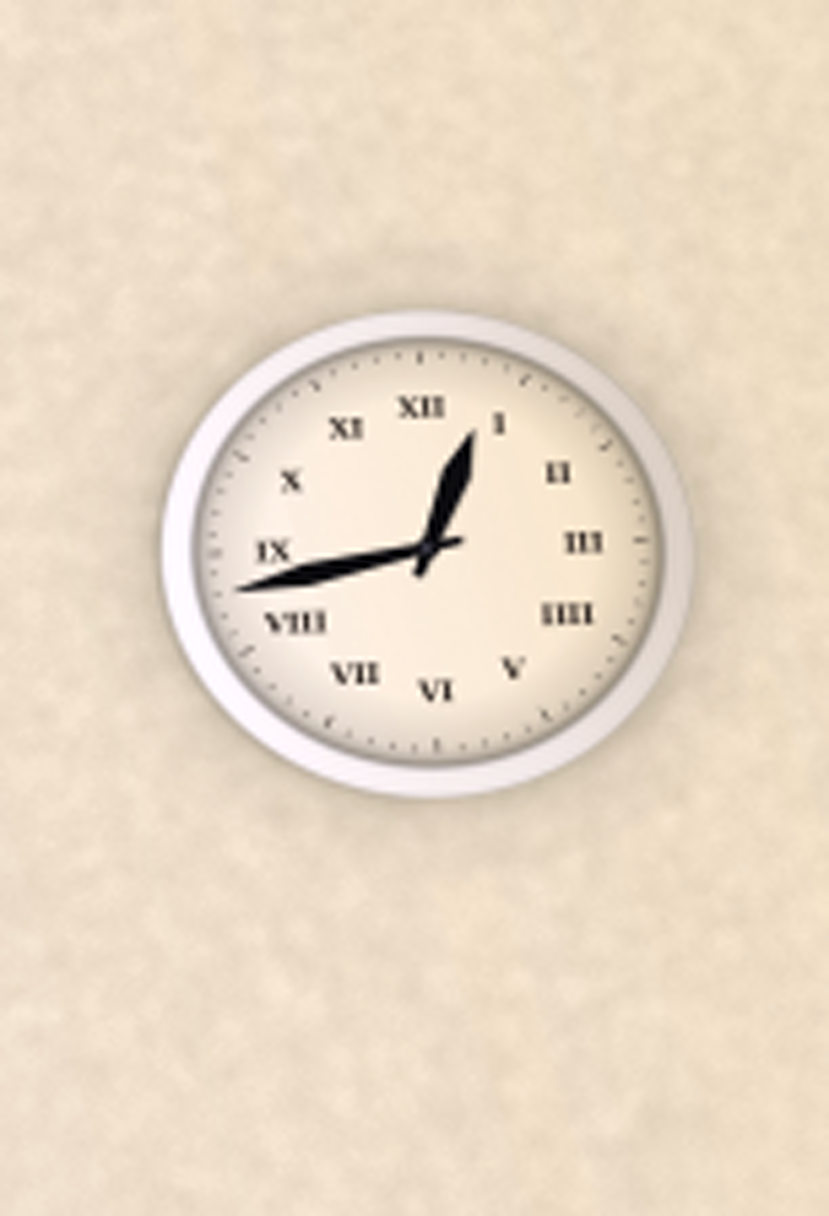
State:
12,43
